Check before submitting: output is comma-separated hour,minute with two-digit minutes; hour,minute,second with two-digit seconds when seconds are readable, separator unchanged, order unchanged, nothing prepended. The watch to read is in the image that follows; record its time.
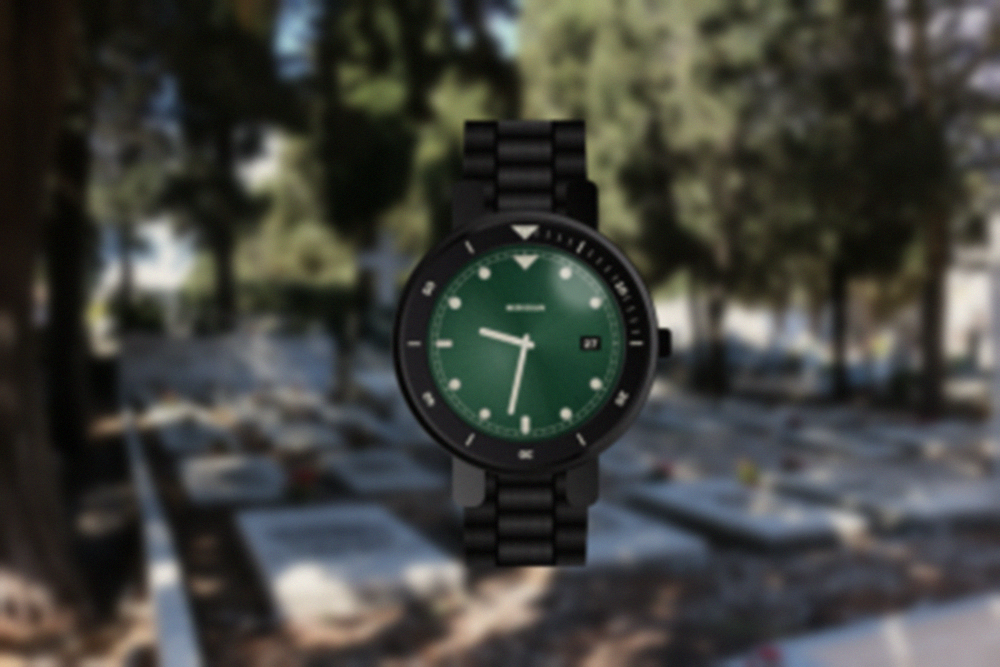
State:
9,32
